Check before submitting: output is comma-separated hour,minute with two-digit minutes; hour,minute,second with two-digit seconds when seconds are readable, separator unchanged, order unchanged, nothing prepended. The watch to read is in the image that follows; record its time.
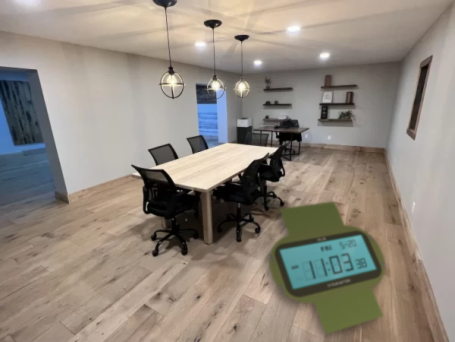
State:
11,03
